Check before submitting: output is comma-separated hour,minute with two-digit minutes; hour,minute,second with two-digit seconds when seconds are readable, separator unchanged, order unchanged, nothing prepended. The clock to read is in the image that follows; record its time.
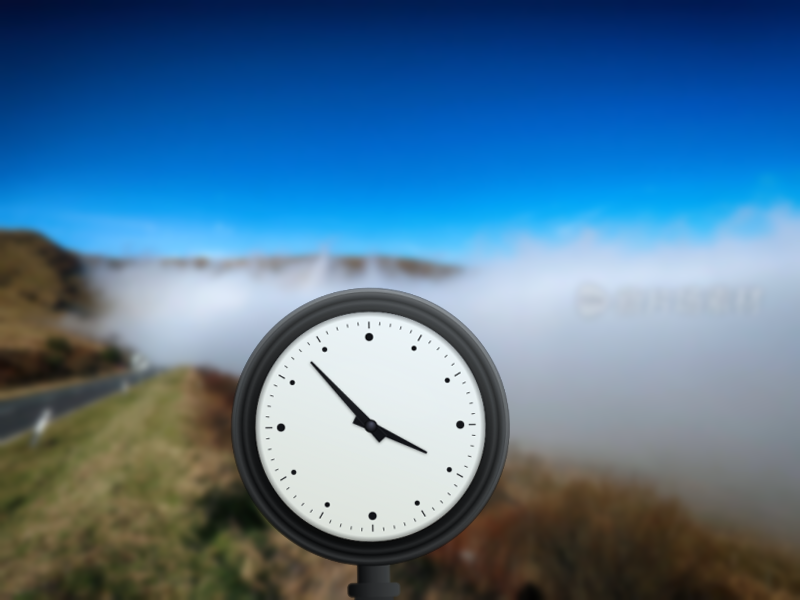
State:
3,53
